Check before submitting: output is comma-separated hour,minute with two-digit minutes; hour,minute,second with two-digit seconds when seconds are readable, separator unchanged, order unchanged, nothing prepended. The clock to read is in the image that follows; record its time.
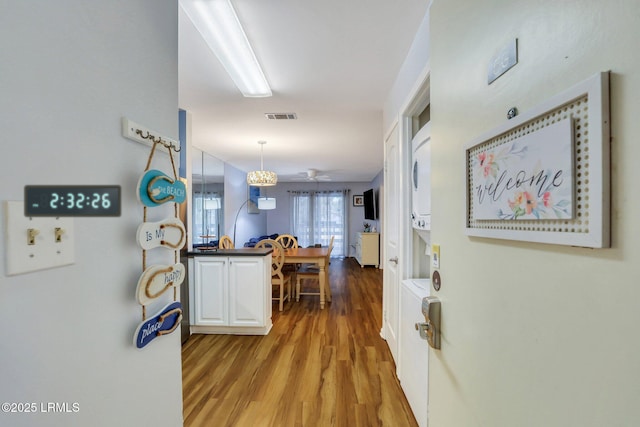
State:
2,32,26
